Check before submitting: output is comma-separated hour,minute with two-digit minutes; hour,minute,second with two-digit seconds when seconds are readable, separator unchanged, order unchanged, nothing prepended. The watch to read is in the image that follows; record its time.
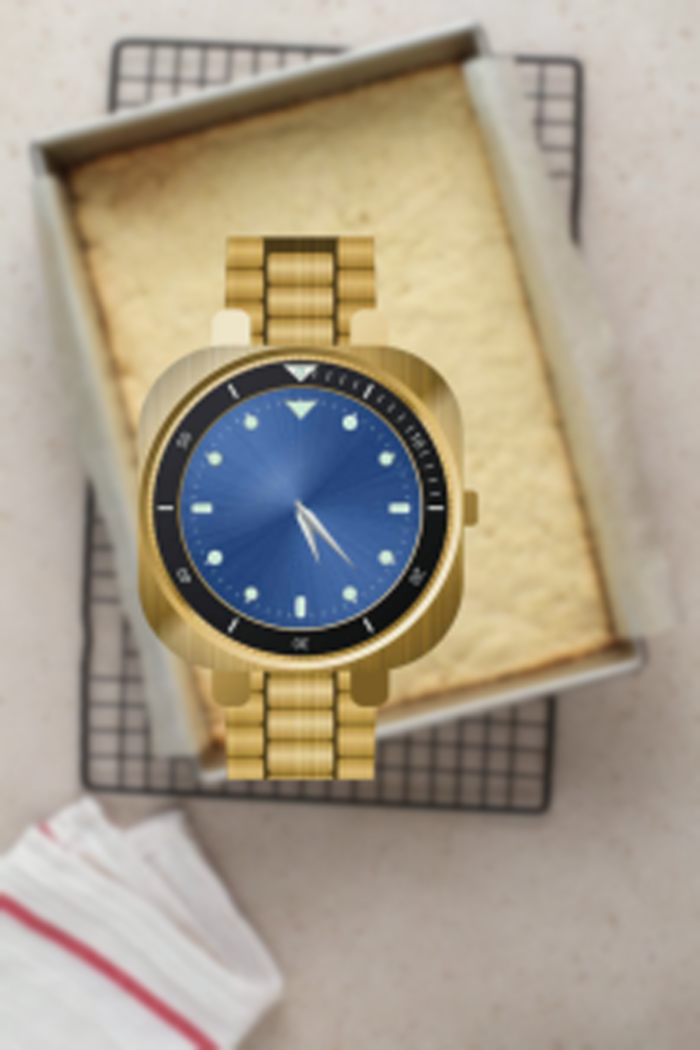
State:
5,23
